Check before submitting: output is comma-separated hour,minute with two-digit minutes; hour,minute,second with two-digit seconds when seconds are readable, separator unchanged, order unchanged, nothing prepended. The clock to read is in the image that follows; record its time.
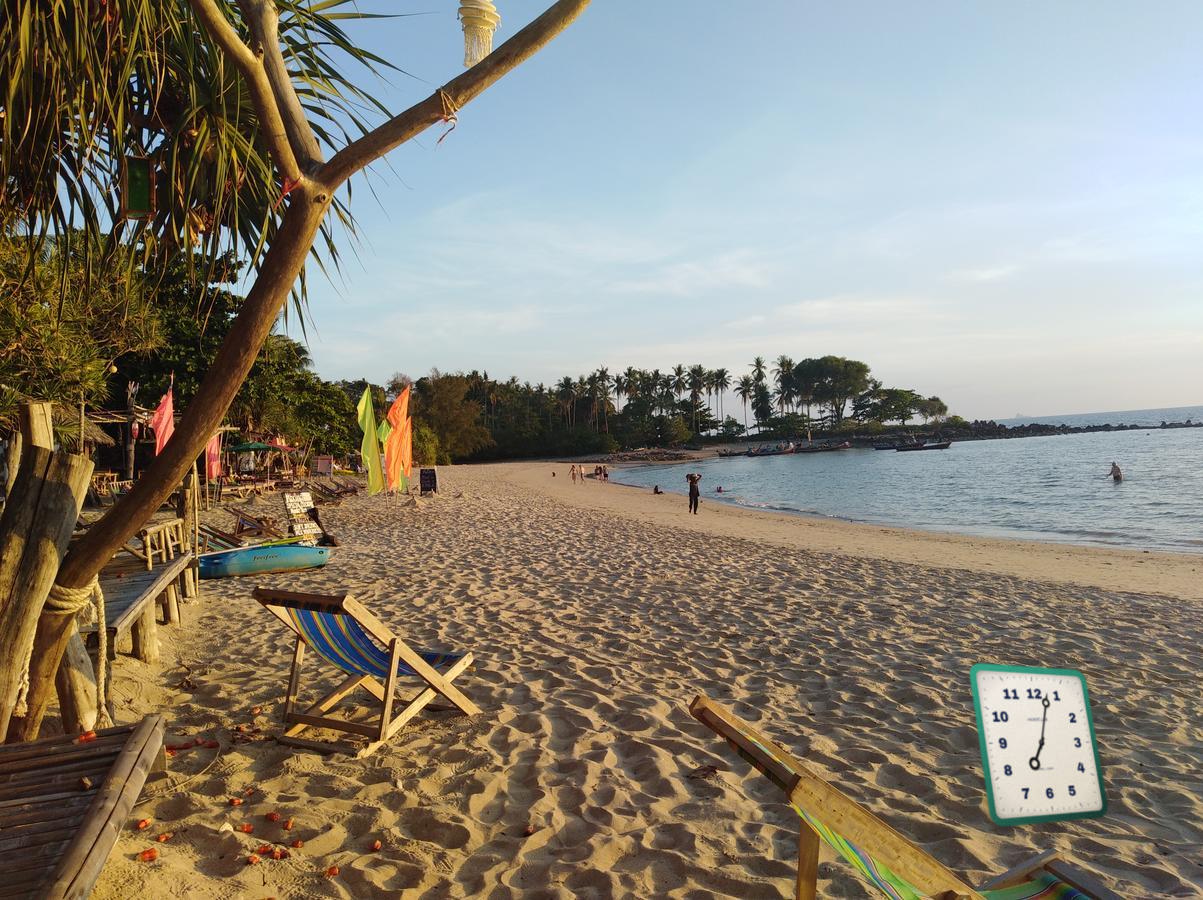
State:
7,03
